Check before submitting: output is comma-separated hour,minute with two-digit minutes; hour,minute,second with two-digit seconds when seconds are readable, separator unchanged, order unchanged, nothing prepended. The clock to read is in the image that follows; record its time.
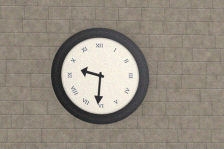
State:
9,31
